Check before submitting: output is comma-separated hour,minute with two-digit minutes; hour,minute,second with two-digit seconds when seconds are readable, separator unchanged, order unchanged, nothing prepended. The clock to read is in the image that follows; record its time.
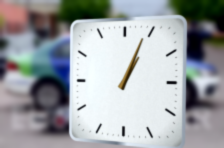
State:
1,04
